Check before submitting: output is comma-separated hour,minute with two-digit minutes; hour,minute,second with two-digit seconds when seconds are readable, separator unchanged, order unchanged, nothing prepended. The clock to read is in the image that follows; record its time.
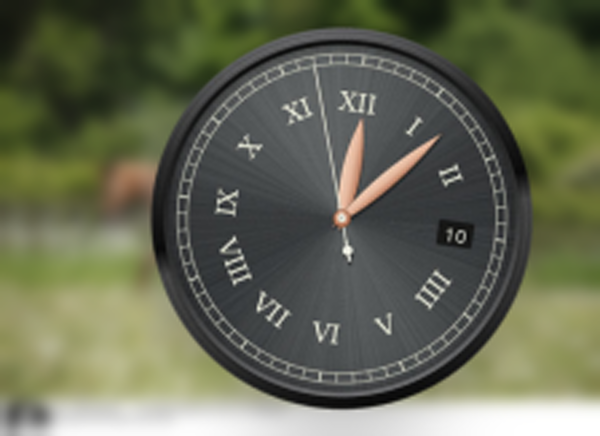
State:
12,06,57
